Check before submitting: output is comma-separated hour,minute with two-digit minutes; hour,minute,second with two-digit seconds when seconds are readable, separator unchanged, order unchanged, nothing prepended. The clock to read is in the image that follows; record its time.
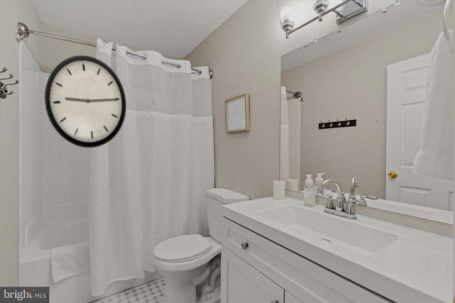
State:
9,15
